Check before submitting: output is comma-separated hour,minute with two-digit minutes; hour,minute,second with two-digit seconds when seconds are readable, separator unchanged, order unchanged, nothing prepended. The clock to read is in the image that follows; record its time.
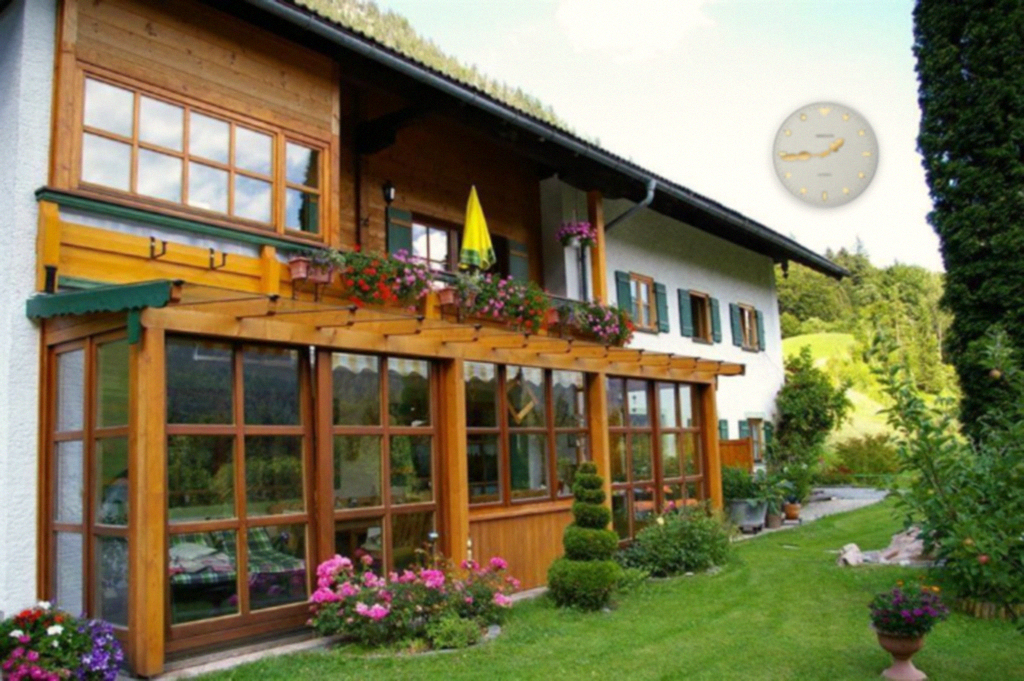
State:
1,44
